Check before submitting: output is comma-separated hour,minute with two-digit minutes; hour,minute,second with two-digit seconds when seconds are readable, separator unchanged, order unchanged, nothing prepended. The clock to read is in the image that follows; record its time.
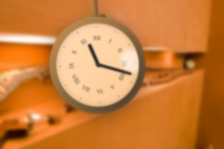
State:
11,18
